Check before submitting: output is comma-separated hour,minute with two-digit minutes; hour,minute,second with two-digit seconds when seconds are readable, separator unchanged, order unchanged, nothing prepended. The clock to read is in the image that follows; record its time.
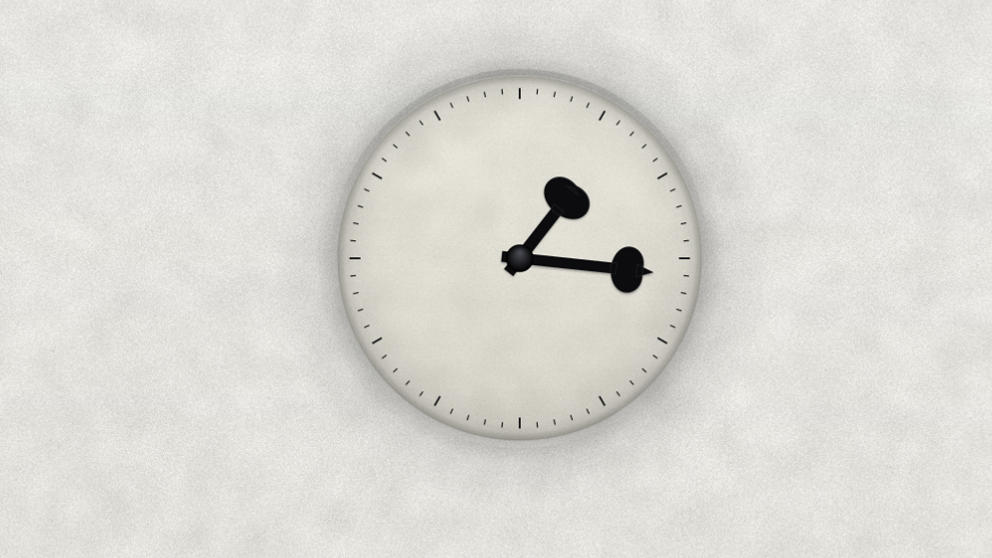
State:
1,16
